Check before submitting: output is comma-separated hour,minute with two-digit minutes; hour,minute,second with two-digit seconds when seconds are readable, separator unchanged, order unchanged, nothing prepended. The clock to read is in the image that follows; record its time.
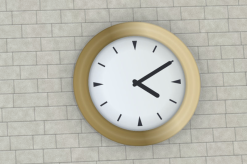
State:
4,10
